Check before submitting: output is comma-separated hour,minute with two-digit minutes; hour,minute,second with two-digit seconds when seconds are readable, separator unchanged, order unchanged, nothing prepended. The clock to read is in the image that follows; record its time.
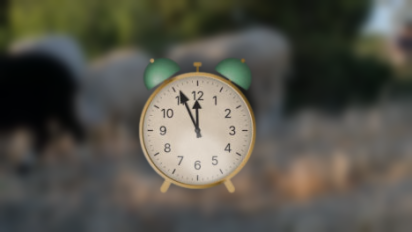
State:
11,56
